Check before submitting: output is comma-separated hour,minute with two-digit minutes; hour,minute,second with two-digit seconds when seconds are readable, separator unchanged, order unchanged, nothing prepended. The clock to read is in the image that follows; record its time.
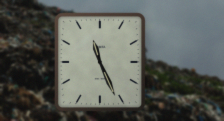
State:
11,26
